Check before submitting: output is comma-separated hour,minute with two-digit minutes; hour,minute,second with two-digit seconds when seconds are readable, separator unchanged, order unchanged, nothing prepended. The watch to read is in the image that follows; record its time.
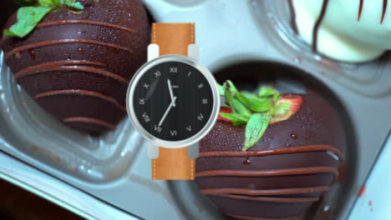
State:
11,35
